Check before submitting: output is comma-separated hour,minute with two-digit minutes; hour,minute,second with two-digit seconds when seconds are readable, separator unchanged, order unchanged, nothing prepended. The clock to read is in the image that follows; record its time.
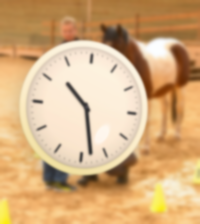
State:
10,28
